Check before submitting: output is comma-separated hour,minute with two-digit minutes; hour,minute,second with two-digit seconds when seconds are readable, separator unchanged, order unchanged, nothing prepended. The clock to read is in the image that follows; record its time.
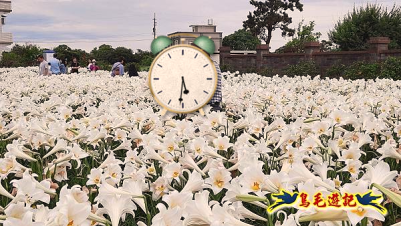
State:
5,31
